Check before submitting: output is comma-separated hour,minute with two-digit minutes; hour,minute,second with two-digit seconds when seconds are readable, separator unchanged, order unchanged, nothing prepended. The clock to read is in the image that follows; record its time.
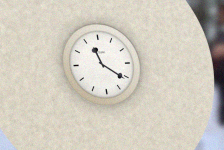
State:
11,21
